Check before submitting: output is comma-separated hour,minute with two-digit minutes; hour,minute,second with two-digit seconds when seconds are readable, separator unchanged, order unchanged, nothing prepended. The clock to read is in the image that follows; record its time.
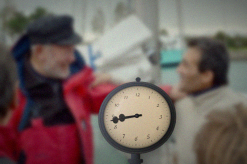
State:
8,43
